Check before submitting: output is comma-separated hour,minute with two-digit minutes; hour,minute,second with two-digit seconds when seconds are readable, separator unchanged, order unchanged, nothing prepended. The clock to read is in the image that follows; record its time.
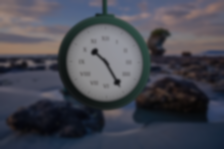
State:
10,25
